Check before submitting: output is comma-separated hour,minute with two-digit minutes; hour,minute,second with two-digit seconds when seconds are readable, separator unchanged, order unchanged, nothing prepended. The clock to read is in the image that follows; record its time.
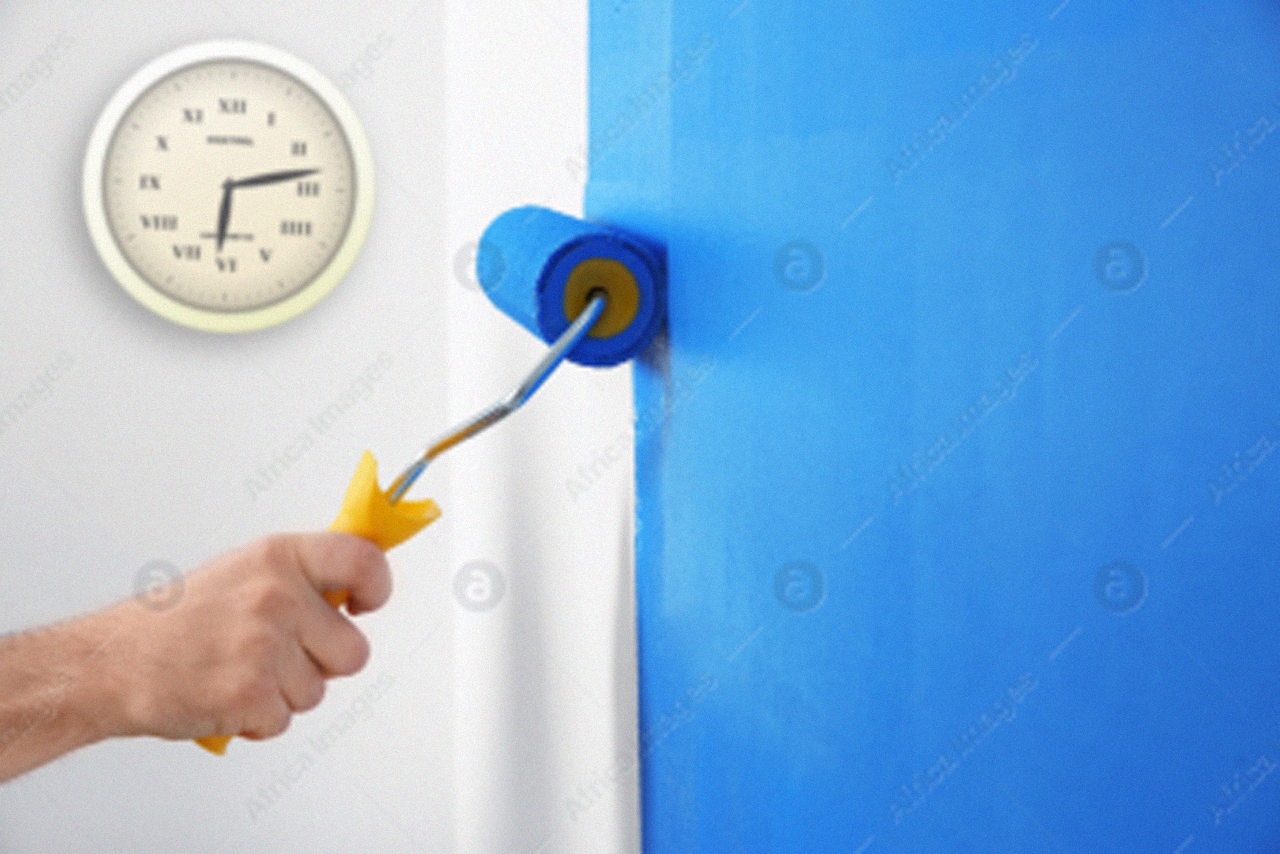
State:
6,13
